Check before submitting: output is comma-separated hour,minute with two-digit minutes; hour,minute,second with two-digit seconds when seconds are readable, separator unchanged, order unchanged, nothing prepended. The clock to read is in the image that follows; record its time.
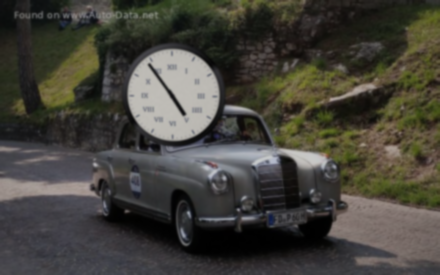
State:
4,54
